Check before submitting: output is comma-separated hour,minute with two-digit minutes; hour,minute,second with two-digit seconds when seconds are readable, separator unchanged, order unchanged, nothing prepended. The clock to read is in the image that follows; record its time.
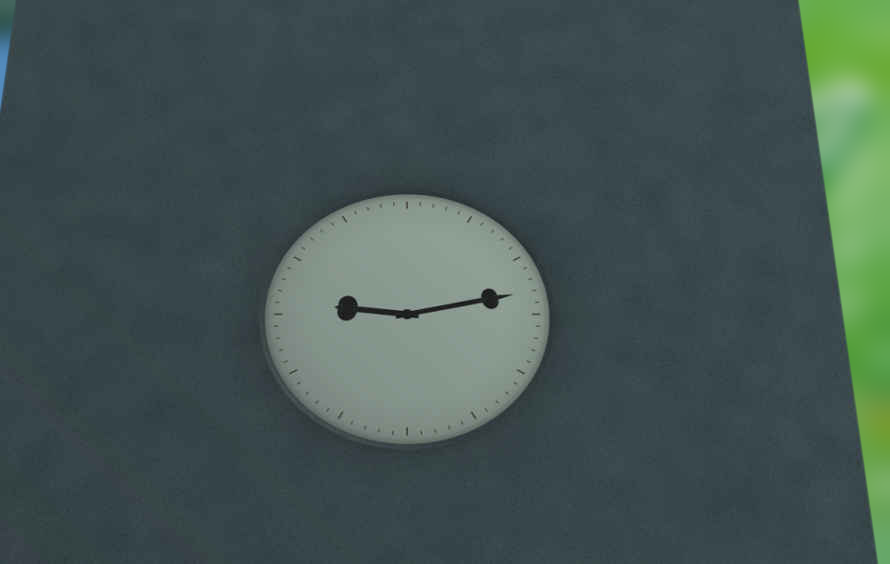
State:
9,13
